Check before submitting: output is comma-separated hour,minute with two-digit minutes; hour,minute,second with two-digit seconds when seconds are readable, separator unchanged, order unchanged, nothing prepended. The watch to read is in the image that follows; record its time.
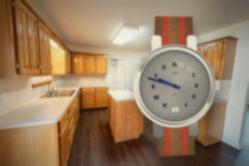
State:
9,48
